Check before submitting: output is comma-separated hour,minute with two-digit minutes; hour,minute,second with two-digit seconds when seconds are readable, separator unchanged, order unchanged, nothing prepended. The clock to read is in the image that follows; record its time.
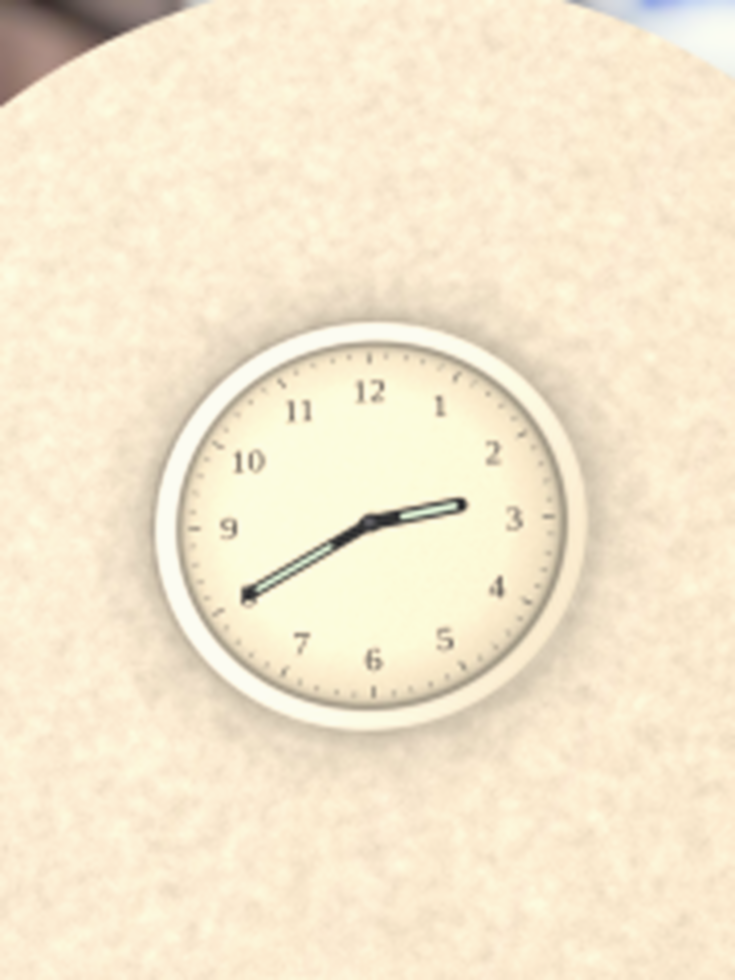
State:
2,40
